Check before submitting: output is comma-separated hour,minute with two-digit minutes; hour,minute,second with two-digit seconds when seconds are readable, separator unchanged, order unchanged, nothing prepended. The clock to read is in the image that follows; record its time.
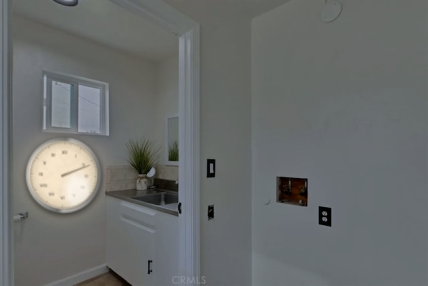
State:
2,11
